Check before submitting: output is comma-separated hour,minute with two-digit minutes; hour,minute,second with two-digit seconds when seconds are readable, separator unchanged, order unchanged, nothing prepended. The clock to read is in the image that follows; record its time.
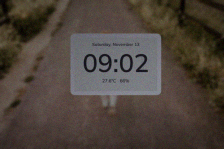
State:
9,02
